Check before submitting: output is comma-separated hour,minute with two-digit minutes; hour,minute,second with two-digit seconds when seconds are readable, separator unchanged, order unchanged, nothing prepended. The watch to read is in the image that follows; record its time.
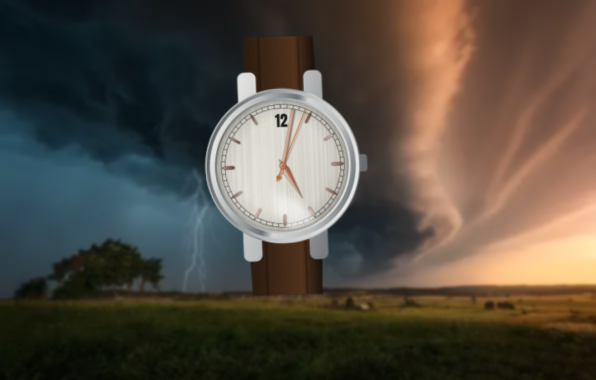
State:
5,02,04
